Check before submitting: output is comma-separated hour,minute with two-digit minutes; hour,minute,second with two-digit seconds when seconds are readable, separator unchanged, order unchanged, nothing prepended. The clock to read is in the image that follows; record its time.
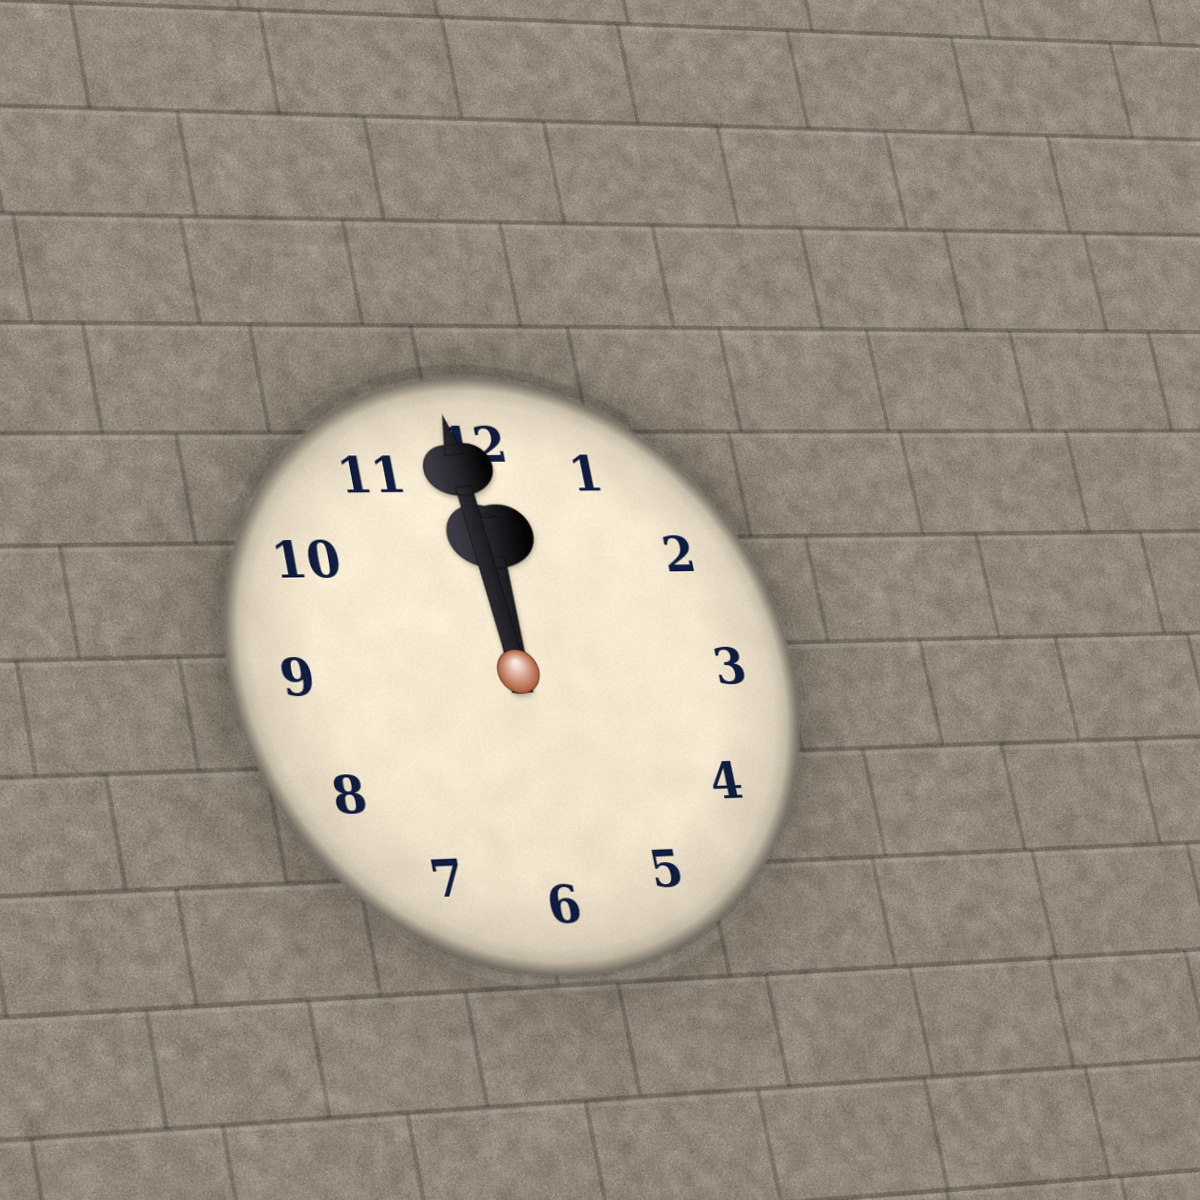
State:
11,59
